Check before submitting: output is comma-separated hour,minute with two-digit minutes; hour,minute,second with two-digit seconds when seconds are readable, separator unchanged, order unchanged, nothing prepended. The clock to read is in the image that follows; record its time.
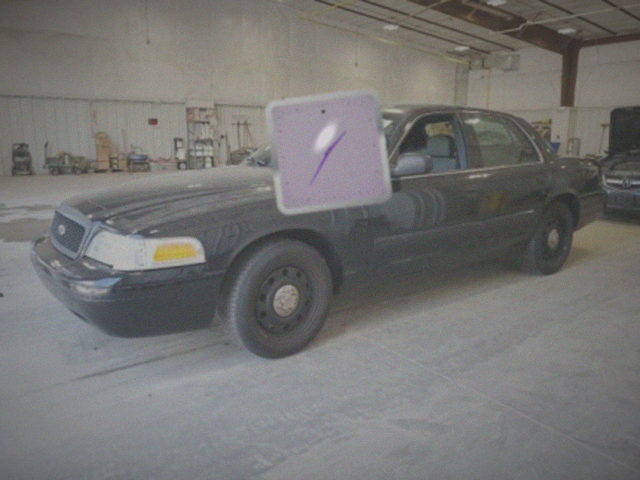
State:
1,36
